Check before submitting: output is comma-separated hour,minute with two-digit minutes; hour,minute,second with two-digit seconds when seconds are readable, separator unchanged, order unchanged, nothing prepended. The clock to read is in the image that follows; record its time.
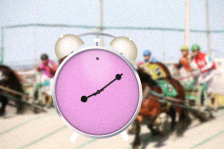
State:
8,09
